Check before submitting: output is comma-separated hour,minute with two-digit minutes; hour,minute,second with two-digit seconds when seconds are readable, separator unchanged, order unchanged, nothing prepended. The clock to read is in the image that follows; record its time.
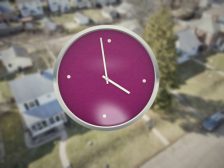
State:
3,58
